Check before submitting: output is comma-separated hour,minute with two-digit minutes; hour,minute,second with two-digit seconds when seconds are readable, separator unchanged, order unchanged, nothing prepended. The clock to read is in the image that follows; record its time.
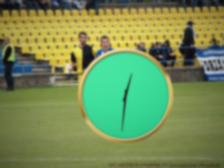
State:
12,31
